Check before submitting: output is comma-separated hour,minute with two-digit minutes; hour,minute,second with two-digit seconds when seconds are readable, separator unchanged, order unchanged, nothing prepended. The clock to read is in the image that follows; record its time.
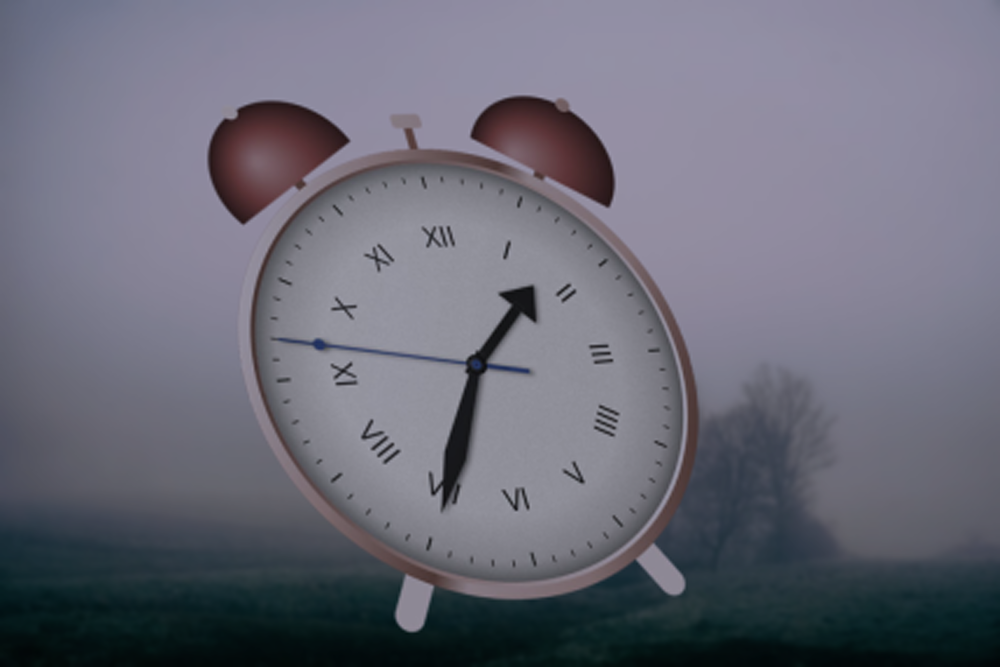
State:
1,34,47
